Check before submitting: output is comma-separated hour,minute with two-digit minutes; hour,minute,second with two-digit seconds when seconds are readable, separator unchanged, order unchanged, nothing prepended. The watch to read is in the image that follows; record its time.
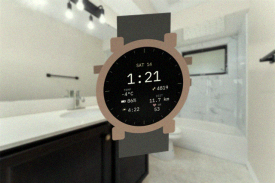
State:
1,21
